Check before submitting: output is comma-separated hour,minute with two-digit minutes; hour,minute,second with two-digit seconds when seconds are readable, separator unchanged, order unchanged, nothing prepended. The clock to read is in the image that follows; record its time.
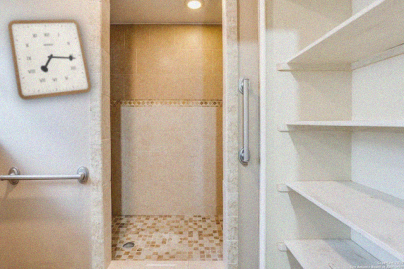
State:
7,16
